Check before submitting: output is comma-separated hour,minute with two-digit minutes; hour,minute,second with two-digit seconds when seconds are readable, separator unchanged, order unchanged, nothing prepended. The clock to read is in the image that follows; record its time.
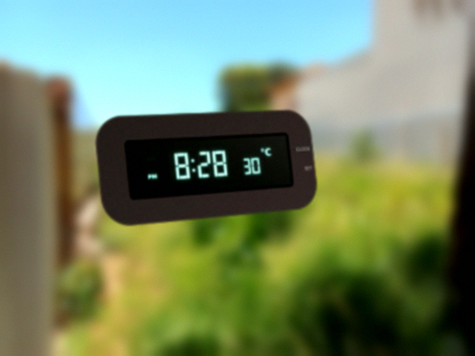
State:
8,28
